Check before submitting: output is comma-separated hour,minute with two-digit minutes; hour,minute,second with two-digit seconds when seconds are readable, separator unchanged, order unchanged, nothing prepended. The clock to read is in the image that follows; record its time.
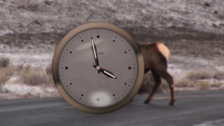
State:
3,58
